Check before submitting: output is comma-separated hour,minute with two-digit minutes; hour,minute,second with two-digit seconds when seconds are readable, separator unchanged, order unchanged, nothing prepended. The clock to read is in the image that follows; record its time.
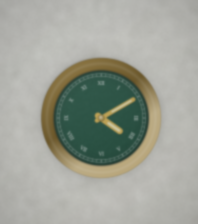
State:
4,10
